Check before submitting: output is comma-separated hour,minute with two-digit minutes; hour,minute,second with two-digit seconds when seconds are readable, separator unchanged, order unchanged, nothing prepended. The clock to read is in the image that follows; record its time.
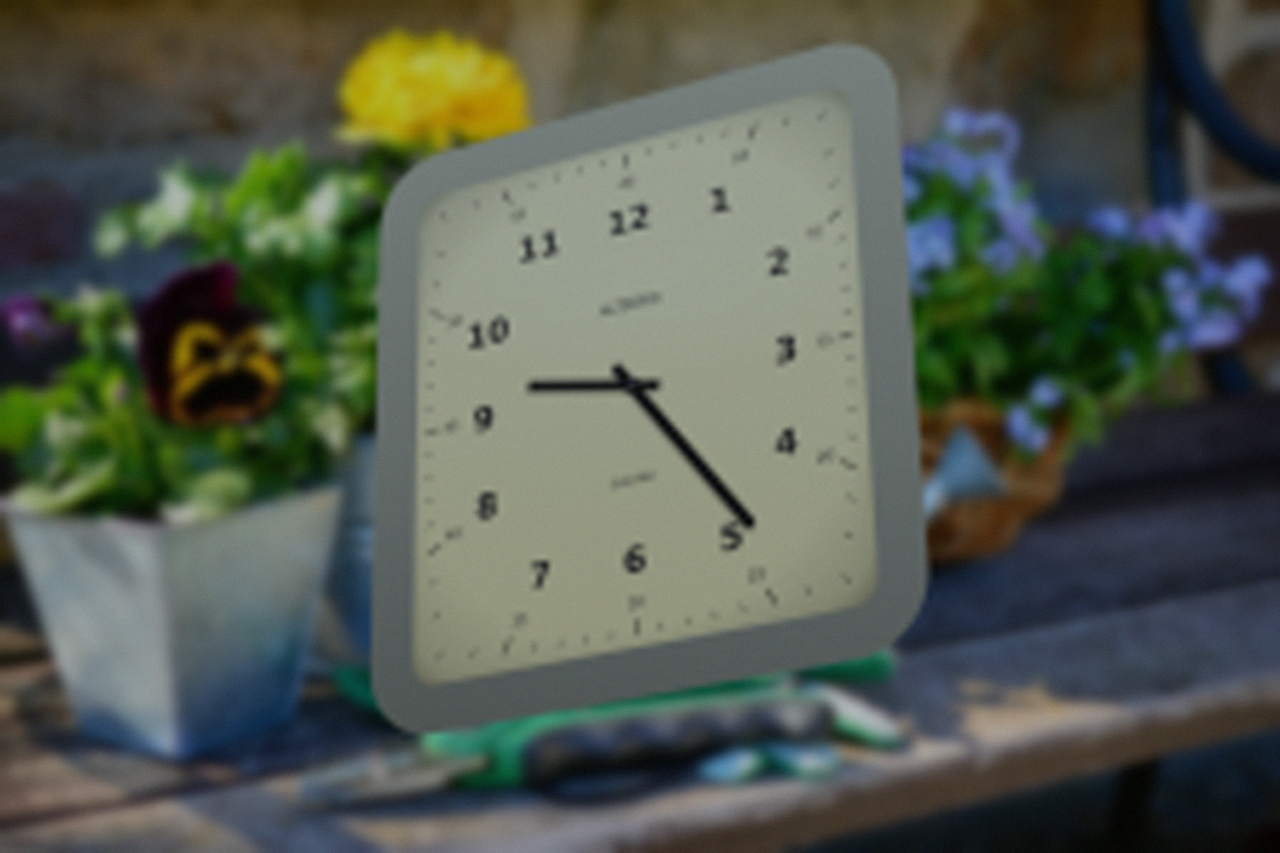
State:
9,24
